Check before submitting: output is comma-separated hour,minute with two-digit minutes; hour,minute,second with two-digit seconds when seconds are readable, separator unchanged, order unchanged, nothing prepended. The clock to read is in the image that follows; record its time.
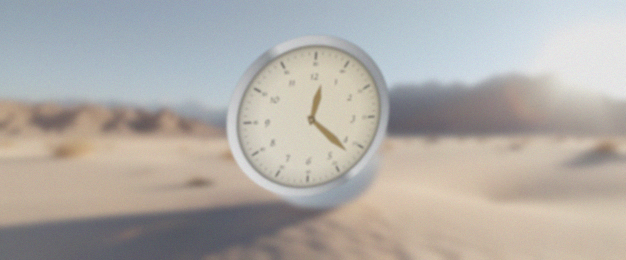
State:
12,22
